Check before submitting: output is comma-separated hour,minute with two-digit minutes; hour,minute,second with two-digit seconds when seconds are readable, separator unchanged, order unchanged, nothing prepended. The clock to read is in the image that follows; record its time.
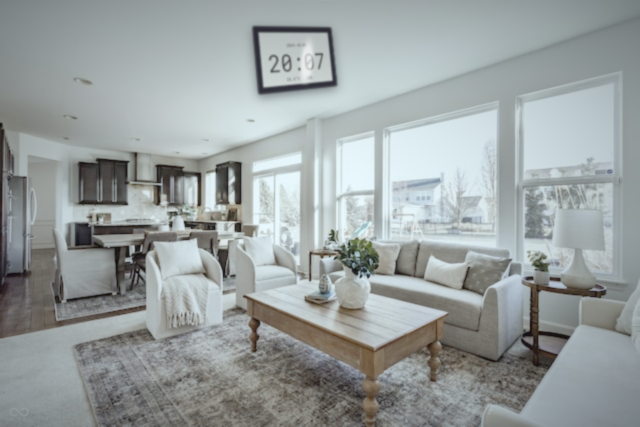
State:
20,07
